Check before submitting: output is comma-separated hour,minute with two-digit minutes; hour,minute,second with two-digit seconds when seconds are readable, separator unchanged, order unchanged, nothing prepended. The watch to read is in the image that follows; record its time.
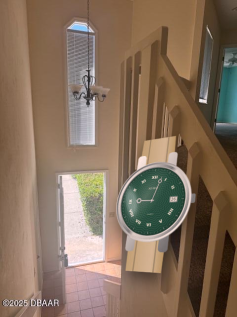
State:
9,03
